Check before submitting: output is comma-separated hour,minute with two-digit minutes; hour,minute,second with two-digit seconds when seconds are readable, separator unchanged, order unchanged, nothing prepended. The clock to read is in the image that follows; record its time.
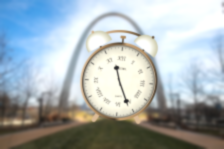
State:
11,26
